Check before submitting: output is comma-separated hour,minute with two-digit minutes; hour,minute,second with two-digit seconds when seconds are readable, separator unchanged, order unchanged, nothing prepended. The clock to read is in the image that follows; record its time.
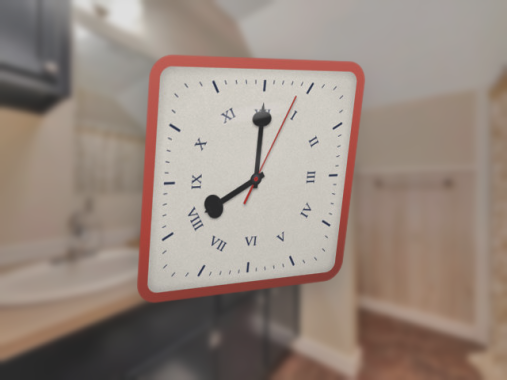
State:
8,00,04
